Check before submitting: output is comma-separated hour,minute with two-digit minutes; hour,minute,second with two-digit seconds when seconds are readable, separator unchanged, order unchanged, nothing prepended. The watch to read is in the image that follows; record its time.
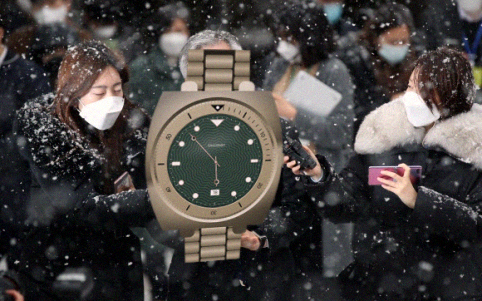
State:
5,53
